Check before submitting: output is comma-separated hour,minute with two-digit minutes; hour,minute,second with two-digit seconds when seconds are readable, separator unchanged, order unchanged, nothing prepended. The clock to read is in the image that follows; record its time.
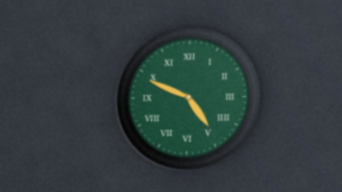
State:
4,49
